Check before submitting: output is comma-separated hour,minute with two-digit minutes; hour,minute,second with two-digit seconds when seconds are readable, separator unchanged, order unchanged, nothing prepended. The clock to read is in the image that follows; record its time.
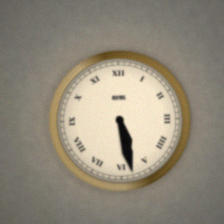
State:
5,28
